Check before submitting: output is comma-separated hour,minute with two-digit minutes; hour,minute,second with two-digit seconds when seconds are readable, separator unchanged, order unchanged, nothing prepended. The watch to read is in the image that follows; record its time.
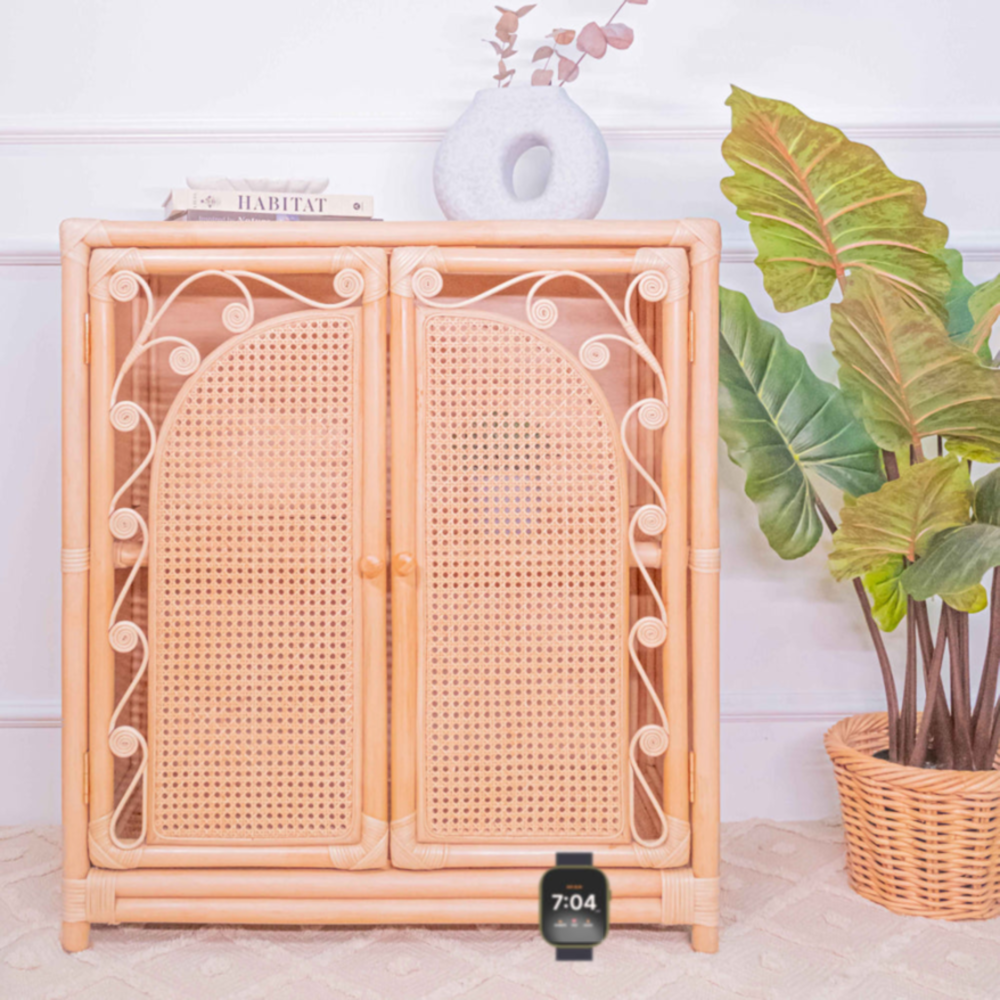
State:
7,04
